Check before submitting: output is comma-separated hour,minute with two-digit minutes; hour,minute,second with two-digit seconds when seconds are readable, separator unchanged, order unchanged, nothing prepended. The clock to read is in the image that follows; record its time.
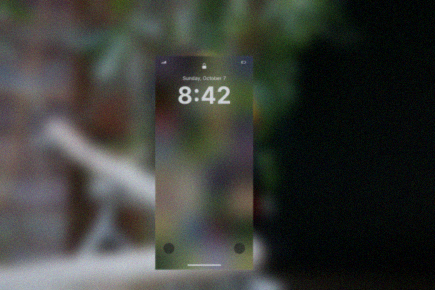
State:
8,42
